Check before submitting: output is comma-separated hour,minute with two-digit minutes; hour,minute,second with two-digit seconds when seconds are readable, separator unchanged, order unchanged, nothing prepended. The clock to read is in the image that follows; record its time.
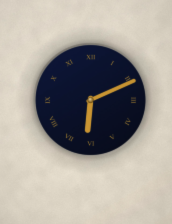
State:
6,11
